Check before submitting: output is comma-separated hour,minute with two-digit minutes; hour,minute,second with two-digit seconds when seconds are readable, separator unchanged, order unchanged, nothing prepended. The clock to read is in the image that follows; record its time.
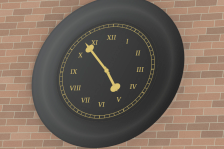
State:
4,53
